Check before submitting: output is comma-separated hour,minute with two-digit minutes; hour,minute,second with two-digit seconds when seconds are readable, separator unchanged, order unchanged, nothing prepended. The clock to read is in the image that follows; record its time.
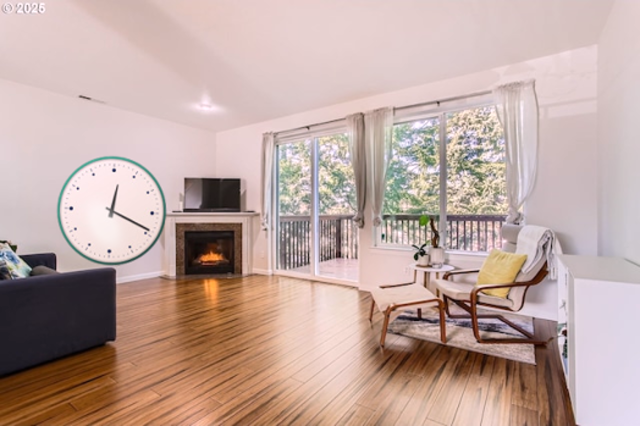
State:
12,19
